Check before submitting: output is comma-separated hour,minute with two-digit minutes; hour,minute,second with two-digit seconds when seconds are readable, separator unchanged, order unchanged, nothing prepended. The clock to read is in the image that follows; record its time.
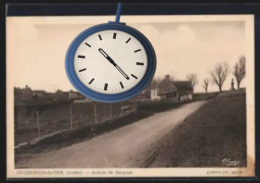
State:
10,22
